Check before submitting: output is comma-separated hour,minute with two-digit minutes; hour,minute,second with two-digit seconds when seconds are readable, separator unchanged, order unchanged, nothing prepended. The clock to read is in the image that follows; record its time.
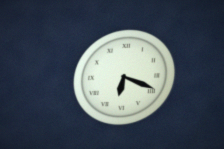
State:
6,19
